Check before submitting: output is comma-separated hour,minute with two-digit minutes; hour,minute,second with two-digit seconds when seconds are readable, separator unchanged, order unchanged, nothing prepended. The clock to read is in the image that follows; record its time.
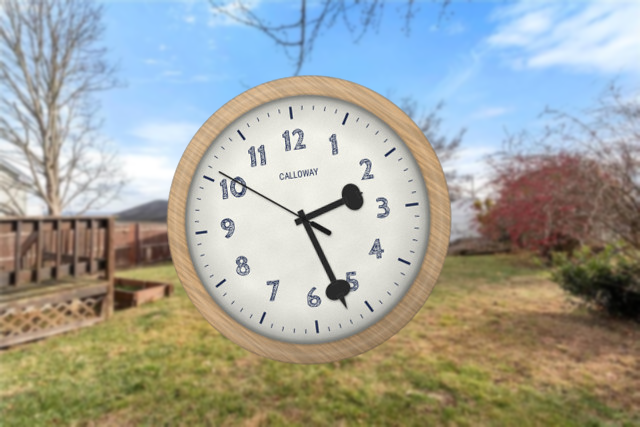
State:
2,26,51
